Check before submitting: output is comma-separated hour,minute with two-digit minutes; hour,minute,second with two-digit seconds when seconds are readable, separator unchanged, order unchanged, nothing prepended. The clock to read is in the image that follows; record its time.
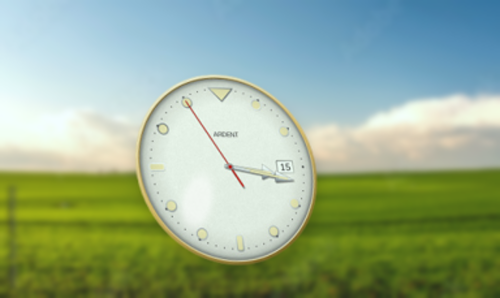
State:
3,16,55
